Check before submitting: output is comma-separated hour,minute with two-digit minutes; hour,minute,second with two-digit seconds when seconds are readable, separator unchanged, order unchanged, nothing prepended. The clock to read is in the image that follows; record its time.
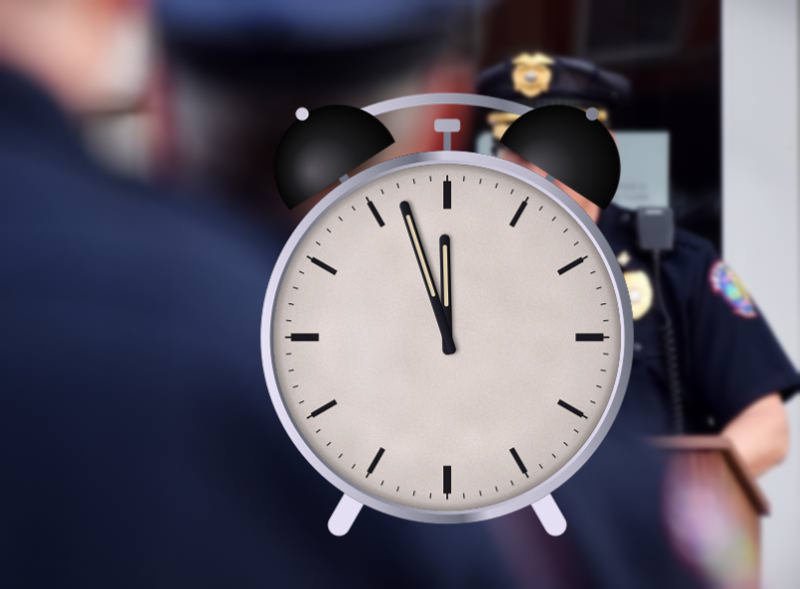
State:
11,57
